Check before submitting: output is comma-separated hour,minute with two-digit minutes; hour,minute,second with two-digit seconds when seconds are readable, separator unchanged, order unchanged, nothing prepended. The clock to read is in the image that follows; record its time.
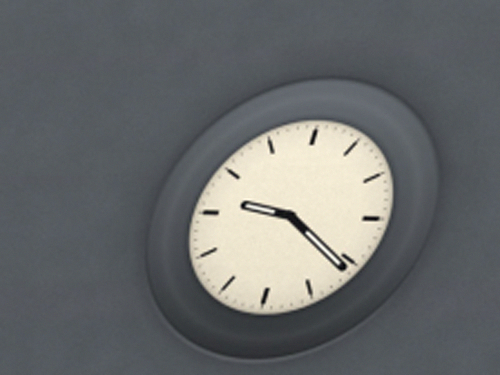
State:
9,21
